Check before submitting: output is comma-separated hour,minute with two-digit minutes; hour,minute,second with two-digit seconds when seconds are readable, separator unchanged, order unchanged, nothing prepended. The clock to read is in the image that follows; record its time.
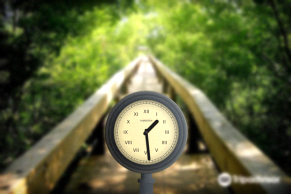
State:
1,29
